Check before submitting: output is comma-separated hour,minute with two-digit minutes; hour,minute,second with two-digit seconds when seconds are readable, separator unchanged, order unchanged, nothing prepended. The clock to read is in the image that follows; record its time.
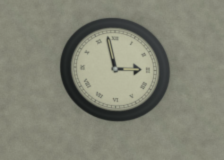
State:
2,58
